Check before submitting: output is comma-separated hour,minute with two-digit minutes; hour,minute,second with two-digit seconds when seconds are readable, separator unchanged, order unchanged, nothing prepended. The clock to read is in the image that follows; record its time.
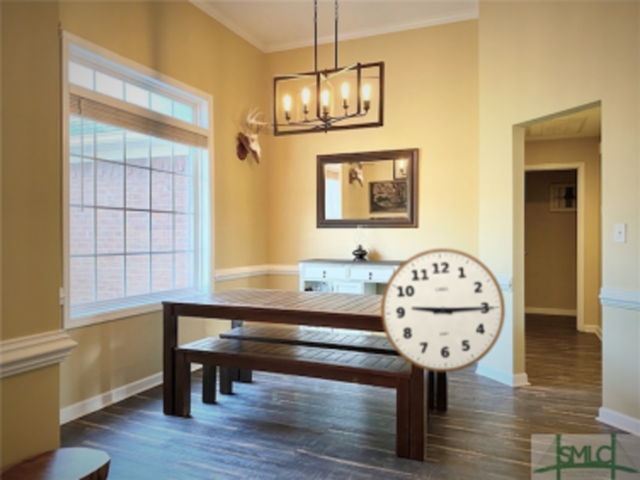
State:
9,15
